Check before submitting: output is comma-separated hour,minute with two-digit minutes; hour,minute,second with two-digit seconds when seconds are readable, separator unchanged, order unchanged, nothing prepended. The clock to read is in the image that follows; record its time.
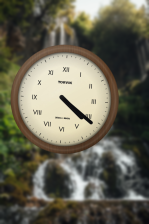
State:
4,21
